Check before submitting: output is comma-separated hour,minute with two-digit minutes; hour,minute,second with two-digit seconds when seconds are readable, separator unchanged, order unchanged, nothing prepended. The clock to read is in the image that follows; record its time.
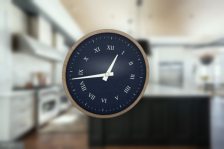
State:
12,43
